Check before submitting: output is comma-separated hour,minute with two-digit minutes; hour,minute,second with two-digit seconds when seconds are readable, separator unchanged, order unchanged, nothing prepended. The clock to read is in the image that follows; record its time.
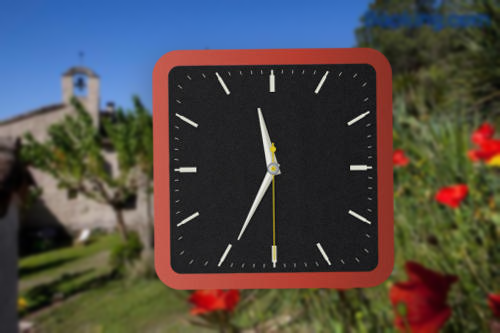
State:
11,34,30
